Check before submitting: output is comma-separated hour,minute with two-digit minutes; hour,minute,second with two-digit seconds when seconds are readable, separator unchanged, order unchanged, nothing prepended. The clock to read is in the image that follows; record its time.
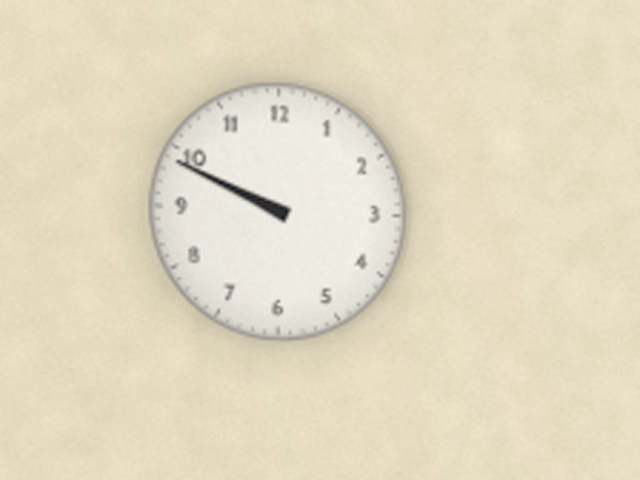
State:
9,49
